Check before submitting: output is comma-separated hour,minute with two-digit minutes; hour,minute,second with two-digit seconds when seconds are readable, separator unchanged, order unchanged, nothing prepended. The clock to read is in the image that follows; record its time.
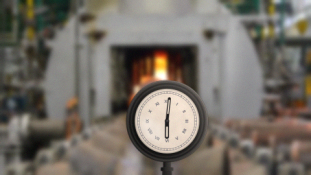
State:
6,01
